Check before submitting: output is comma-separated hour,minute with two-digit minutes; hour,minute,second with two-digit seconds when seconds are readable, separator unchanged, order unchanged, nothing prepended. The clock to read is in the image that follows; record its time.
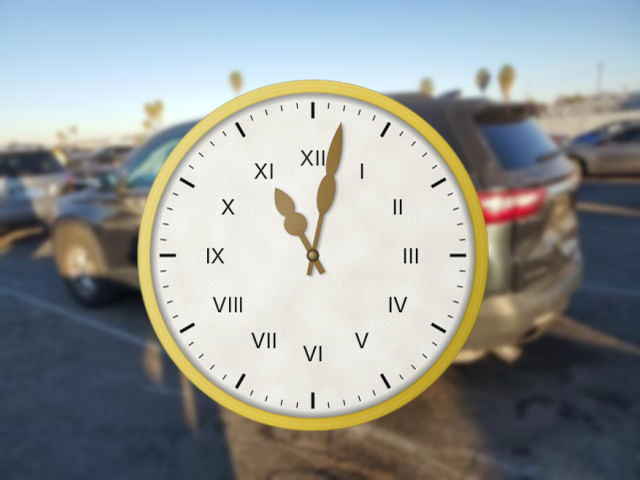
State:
11,02
